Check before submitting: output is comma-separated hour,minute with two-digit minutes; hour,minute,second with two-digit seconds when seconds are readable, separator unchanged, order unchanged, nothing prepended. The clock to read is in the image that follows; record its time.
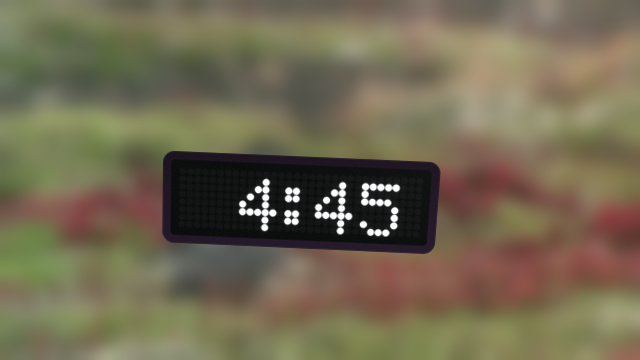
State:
4,45
